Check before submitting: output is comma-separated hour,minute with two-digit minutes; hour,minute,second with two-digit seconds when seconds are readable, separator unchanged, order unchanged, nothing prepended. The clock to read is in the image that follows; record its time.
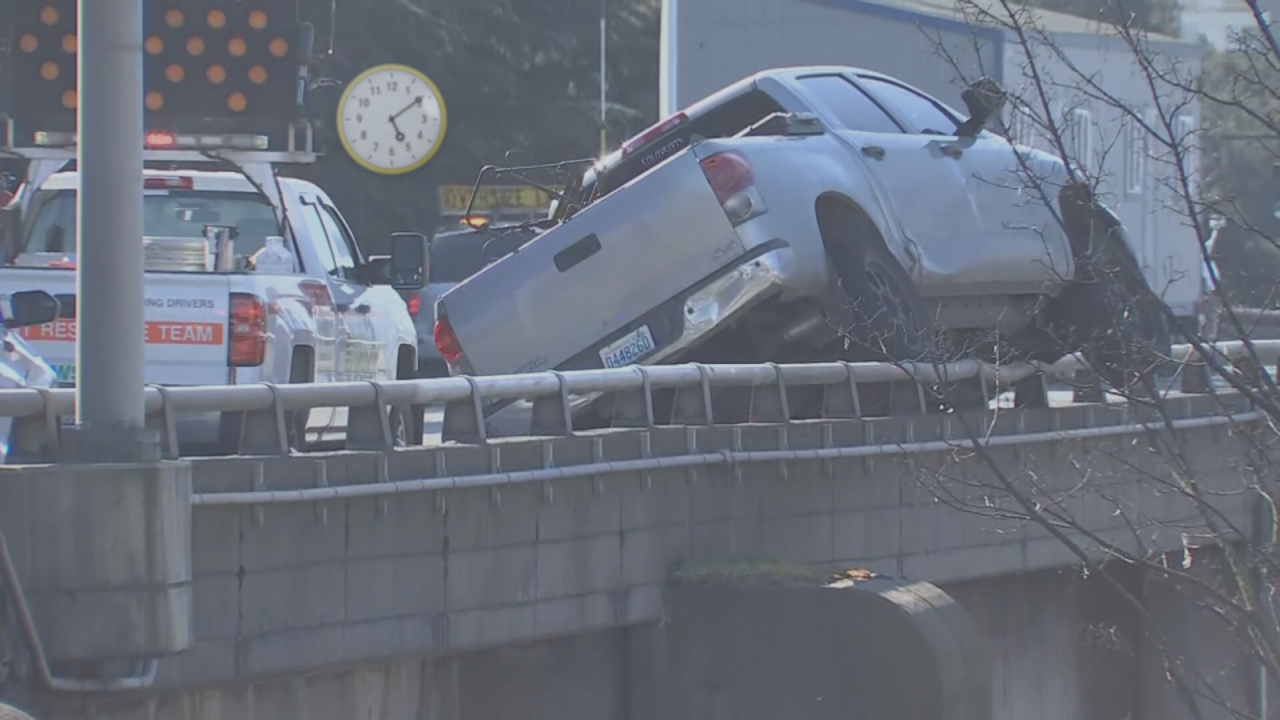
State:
5,09
